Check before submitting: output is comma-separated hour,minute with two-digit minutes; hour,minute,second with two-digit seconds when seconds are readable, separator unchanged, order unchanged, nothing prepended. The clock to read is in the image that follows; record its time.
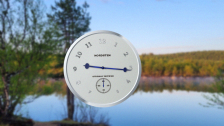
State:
9,16
